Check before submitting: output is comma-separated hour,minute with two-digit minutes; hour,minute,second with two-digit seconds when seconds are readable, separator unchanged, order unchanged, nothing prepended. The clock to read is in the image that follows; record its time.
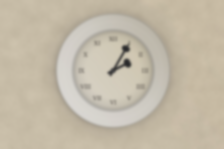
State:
2,05
